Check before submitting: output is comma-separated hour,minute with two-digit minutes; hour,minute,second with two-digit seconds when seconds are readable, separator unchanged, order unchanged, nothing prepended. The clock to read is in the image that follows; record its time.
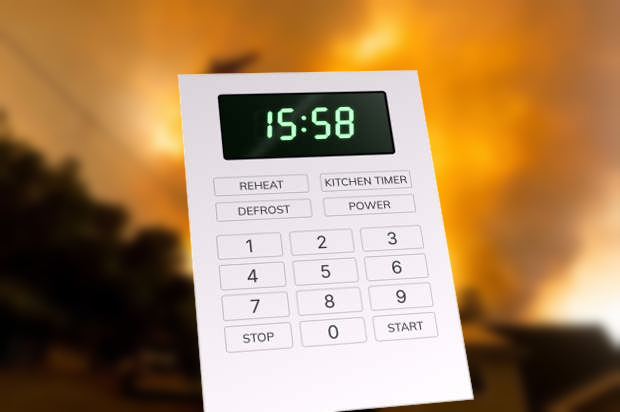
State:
15,58
